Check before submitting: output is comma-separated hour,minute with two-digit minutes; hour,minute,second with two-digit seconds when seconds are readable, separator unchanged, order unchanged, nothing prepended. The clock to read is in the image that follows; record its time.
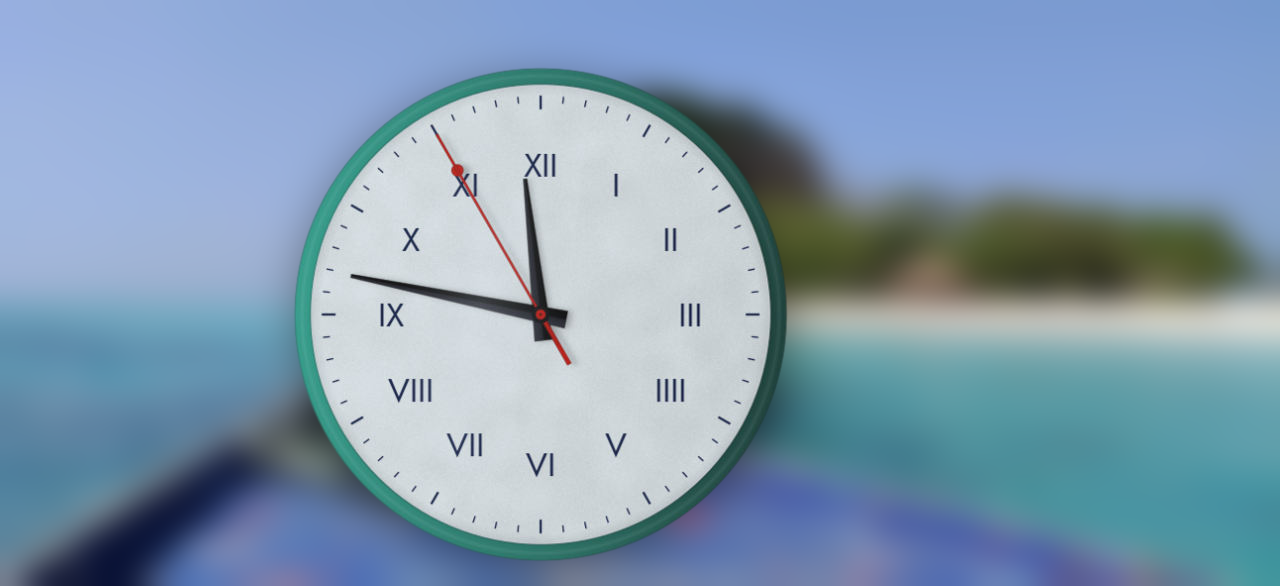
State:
11,46,55
